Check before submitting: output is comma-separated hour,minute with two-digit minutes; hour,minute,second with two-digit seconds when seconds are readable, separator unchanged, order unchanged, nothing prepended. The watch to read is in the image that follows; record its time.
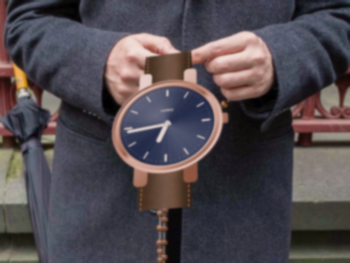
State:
6,44
